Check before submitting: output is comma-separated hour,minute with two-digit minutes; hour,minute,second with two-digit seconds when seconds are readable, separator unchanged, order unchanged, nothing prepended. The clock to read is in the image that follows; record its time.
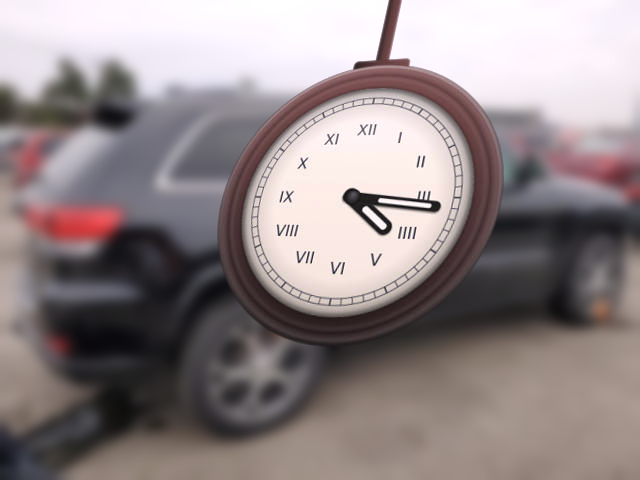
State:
4,16
